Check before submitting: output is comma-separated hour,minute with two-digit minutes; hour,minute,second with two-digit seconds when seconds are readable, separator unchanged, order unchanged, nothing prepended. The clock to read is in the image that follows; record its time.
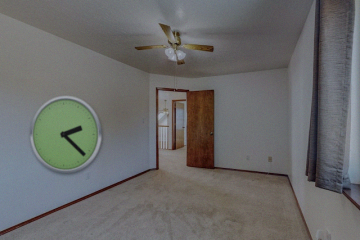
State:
2,22
